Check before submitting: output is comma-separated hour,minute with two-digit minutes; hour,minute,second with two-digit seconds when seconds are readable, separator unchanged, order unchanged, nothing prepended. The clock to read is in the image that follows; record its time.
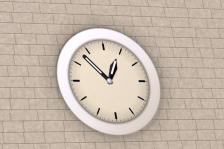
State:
12,53
